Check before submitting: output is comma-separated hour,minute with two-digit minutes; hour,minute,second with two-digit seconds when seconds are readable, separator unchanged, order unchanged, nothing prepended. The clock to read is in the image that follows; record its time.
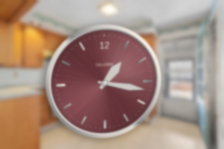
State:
1,17
